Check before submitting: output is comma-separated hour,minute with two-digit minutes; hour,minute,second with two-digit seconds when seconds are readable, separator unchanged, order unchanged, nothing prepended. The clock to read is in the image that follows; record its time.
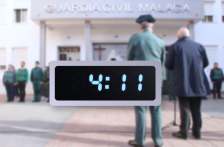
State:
4,11
